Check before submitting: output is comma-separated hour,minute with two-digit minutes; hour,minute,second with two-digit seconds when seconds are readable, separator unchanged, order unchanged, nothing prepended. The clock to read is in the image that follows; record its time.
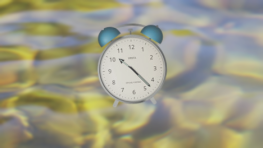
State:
10,23
